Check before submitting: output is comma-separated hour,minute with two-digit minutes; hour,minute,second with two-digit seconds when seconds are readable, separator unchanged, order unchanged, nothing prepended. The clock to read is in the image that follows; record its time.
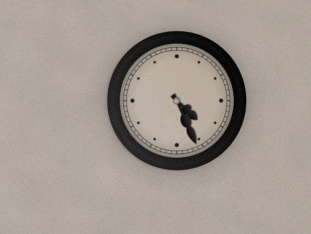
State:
4,26
